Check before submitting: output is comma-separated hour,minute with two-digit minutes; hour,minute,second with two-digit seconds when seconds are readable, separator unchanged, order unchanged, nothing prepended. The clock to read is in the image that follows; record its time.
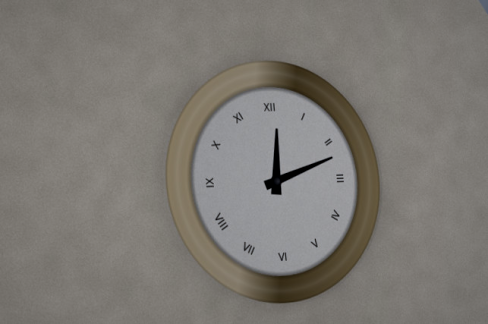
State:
12,12
